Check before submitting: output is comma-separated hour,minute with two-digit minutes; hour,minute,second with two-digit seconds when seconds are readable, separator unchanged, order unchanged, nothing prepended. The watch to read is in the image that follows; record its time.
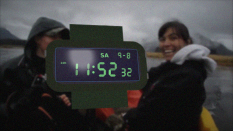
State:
11,52,32
